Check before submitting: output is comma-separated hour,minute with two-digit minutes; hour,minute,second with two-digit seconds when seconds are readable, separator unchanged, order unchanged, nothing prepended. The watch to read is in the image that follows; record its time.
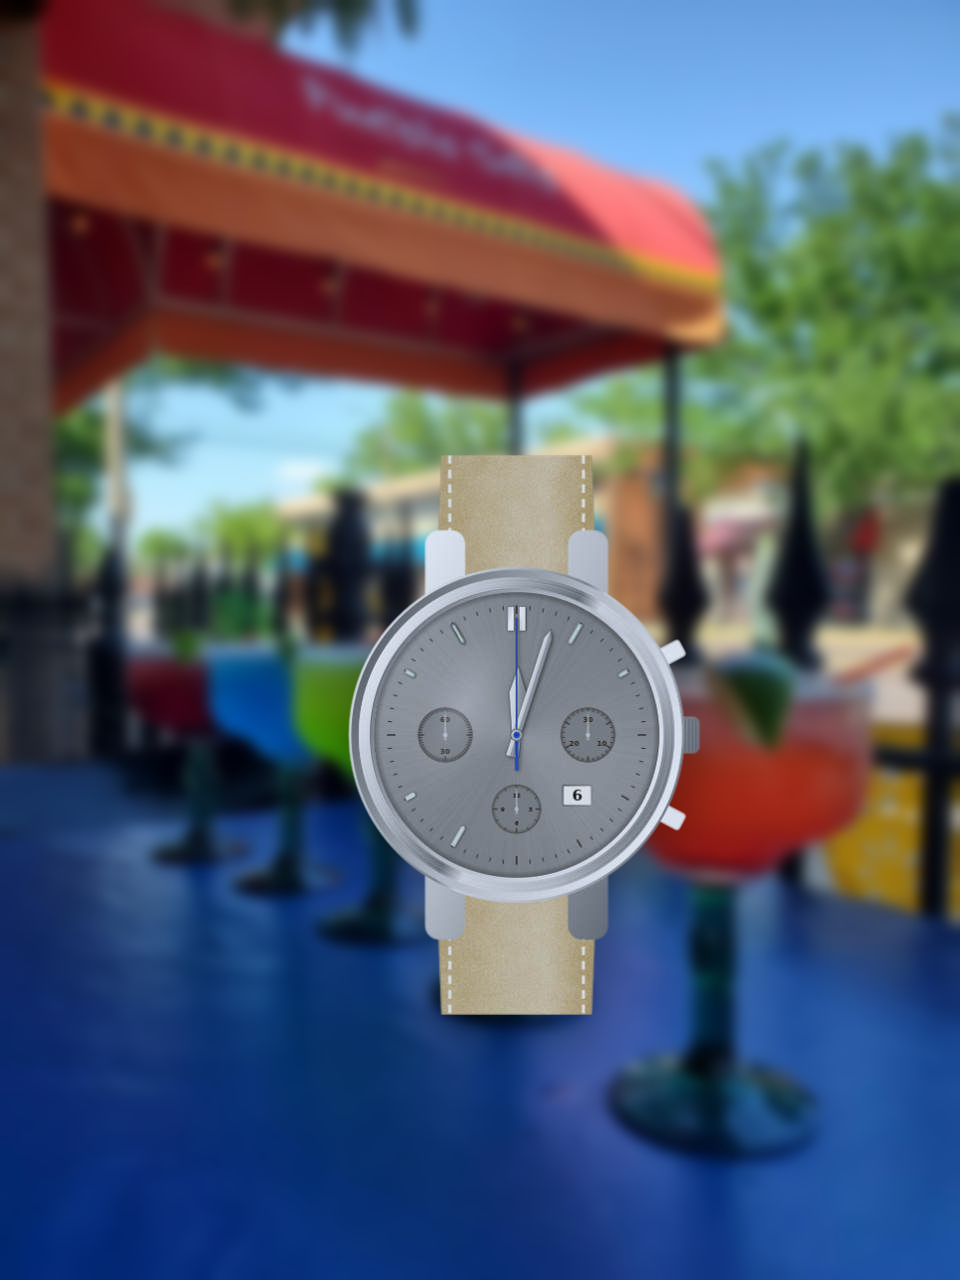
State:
12,03
